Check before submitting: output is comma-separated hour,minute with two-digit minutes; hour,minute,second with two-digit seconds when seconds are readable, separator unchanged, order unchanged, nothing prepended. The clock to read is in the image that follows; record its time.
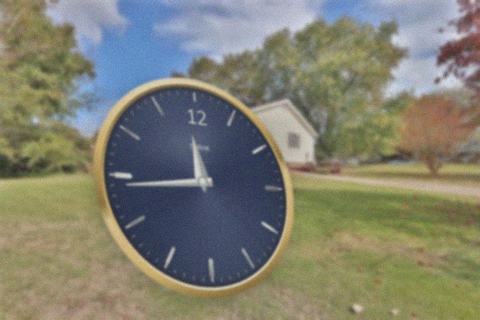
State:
11,44
